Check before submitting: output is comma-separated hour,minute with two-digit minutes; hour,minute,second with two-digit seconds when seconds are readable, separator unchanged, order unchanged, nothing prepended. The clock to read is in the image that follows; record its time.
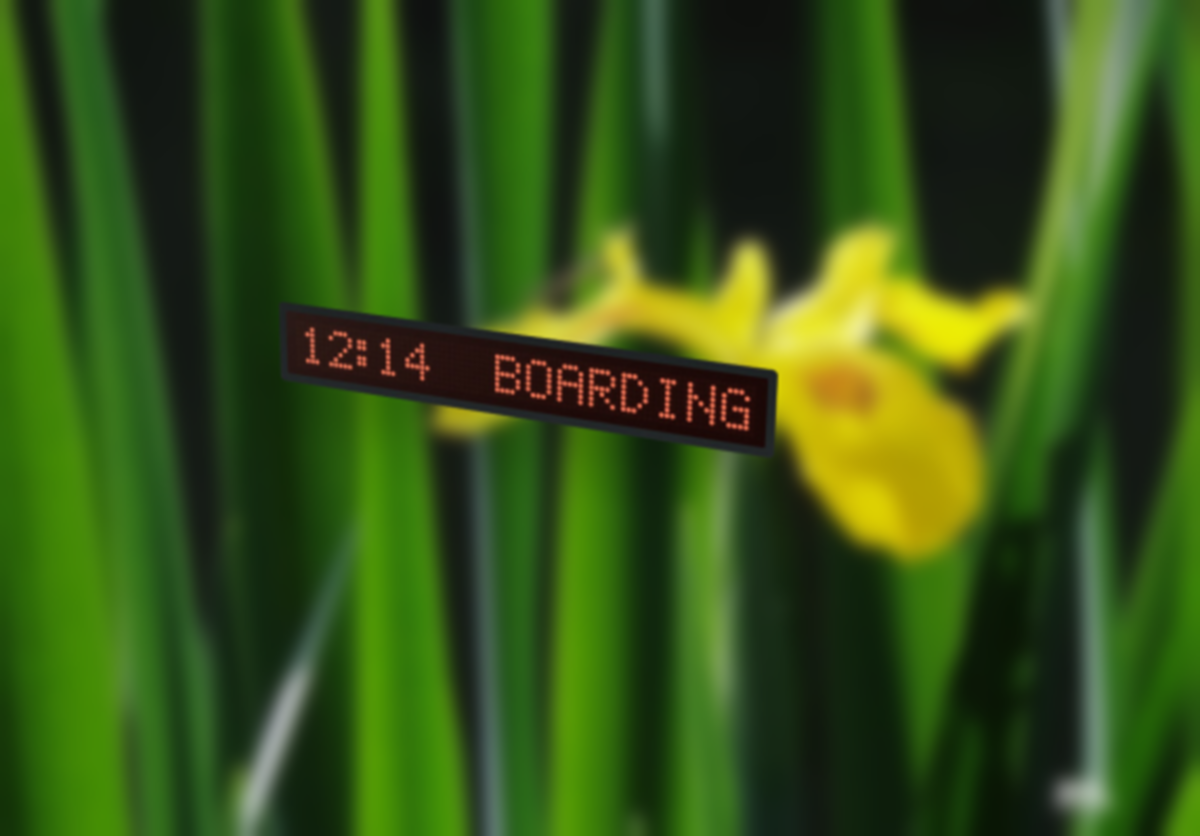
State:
12,14
